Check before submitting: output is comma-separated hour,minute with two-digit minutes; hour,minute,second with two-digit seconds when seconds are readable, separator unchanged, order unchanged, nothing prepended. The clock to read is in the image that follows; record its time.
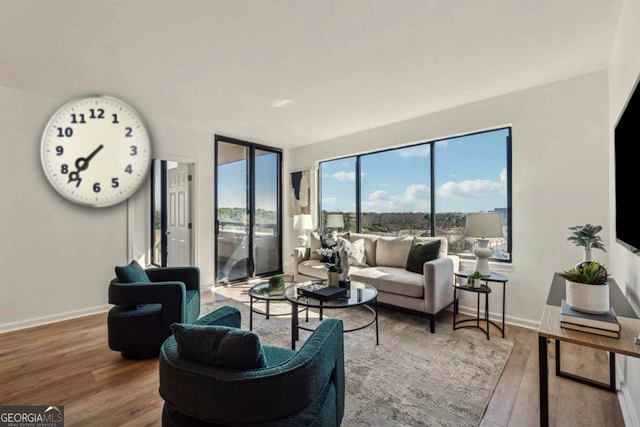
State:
7,37
